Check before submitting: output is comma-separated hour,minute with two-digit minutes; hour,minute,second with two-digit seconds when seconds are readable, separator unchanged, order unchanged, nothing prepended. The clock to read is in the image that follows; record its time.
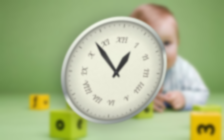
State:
12,53
